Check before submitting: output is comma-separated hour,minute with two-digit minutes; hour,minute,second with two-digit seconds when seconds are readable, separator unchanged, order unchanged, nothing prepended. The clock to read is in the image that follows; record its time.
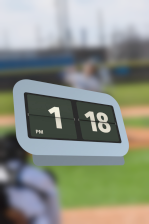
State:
1,18
